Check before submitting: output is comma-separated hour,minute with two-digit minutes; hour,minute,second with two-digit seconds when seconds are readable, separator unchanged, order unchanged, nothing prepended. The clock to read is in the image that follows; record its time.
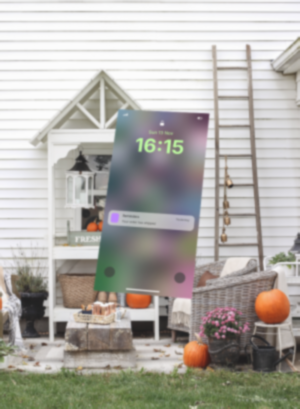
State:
16,15
